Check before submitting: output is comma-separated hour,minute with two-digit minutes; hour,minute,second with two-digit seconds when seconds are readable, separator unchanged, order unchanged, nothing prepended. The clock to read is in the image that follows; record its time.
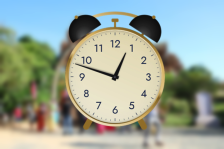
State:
12,48
